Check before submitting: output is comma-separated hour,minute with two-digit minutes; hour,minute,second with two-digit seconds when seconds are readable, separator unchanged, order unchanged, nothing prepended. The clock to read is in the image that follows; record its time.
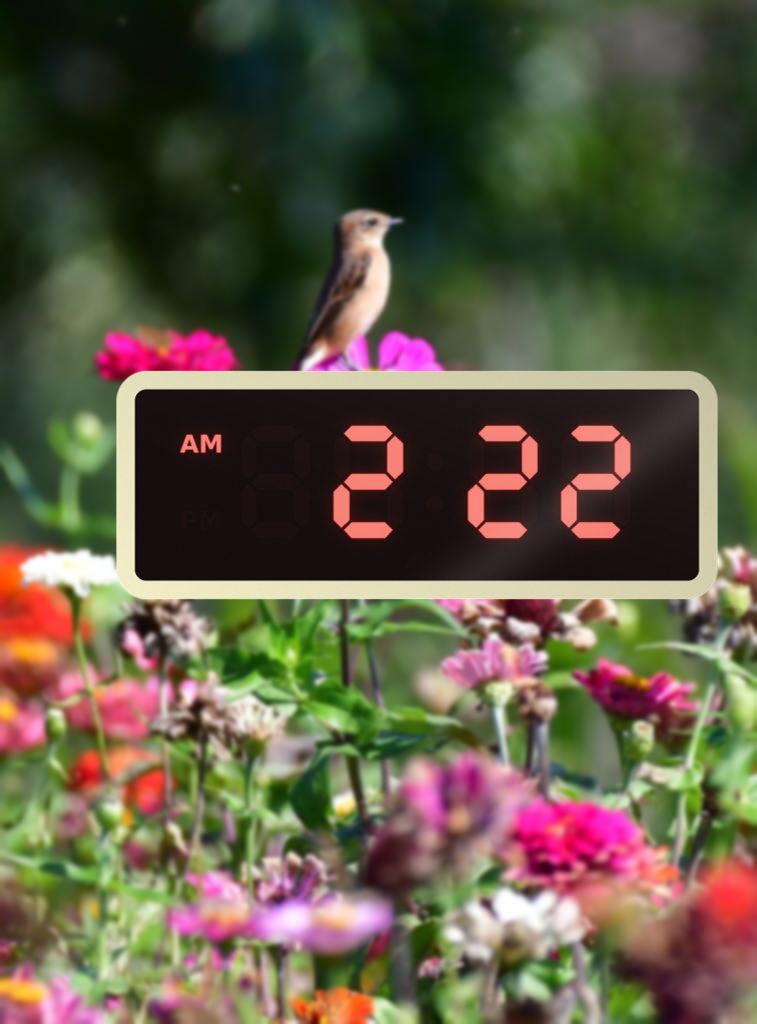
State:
2,22
